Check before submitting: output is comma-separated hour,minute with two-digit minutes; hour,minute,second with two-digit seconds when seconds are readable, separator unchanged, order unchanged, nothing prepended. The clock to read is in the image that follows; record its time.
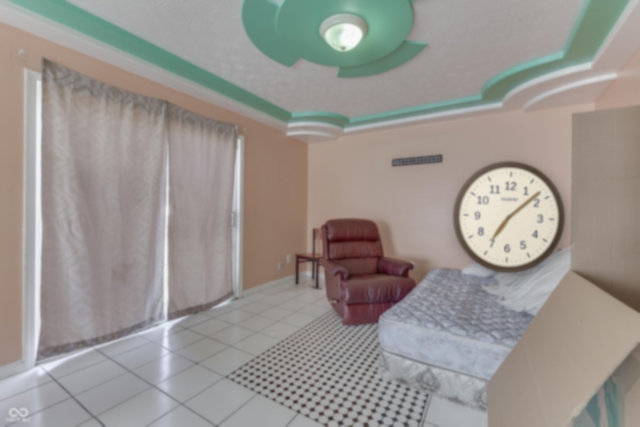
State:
7,08
